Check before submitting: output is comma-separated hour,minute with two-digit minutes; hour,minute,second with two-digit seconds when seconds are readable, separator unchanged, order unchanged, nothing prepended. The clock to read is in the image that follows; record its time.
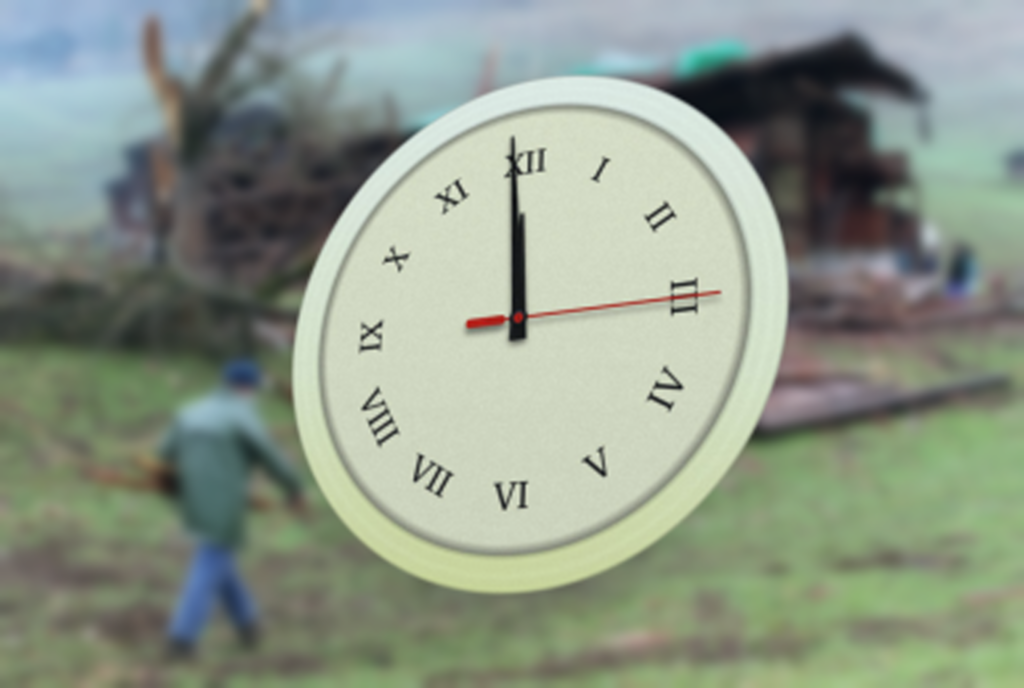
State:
11,59,15
